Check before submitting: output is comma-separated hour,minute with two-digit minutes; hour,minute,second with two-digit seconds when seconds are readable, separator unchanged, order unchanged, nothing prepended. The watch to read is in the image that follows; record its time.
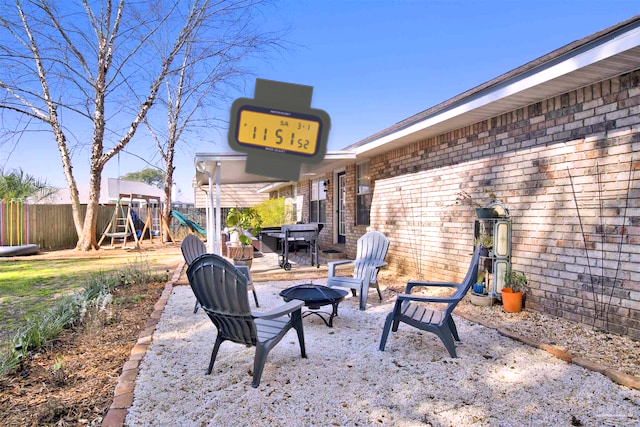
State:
11,51,52
